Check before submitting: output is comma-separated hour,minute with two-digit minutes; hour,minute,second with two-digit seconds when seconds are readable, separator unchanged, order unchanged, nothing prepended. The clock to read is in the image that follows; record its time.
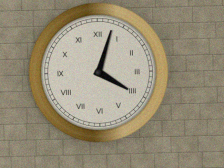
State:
4,03
